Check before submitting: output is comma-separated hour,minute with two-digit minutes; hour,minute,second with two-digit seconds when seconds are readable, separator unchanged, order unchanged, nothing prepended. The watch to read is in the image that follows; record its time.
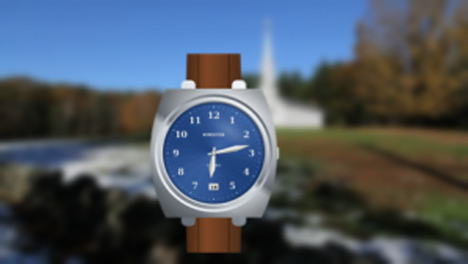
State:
6,13
